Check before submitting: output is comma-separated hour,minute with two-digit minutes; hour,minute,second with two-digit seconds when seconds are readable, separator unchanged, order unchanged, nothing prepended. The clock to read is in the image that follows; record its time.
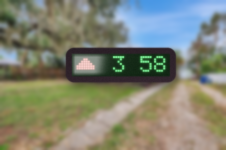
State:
3,58
